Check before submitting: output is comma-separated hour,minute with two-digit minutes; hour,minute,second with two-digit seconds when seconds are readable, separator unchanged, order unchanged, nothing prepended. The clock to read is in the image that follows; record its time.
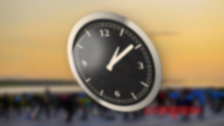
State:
1,09
